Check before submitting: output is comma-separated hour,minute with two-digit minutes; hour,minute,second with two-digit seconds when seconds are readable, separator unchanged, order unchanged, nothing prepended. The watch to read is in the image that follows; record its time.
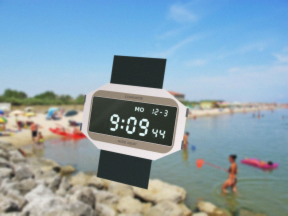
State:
9,09,44
